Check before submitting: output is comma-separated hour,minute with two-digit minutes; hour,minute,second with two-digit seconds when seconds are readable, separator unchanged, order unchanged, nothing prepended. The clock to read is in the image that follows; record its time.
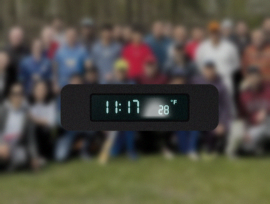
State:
11,17
